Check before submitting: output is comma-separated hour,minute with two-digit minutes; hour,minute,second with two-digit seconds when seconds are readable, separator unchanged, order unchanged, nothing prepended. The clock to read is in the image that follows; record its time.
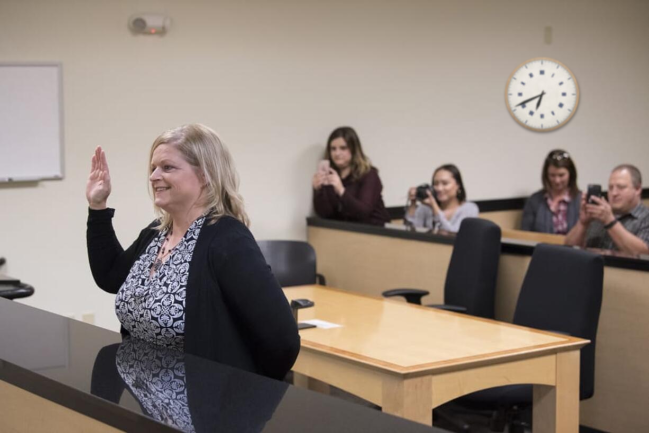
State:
6,41
